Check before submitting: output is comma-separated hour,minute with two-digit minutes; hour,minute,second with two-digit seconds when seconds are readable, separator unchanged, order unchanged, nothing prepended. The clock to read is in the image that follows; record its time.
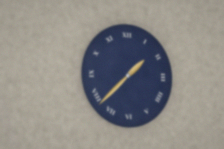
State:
1,38
